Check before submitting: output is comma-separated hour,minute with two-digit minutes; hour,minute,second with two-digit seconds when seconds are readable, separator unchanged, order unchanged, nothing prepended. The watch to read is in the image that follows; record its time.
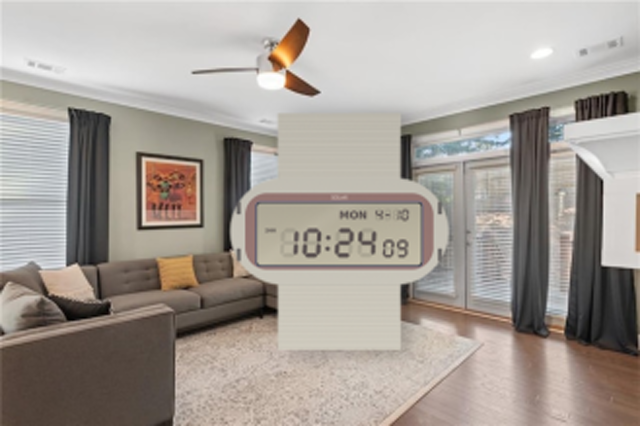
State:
10,24,09
